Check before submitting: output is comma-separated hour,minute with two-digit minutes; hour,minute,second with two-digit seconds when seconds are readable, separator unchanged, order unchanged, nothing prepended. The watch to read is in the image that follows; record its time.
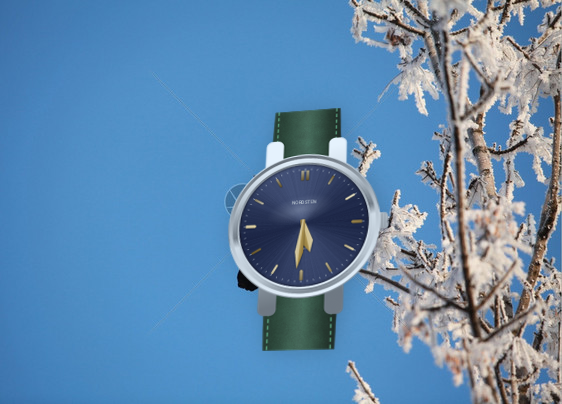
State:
5,31
